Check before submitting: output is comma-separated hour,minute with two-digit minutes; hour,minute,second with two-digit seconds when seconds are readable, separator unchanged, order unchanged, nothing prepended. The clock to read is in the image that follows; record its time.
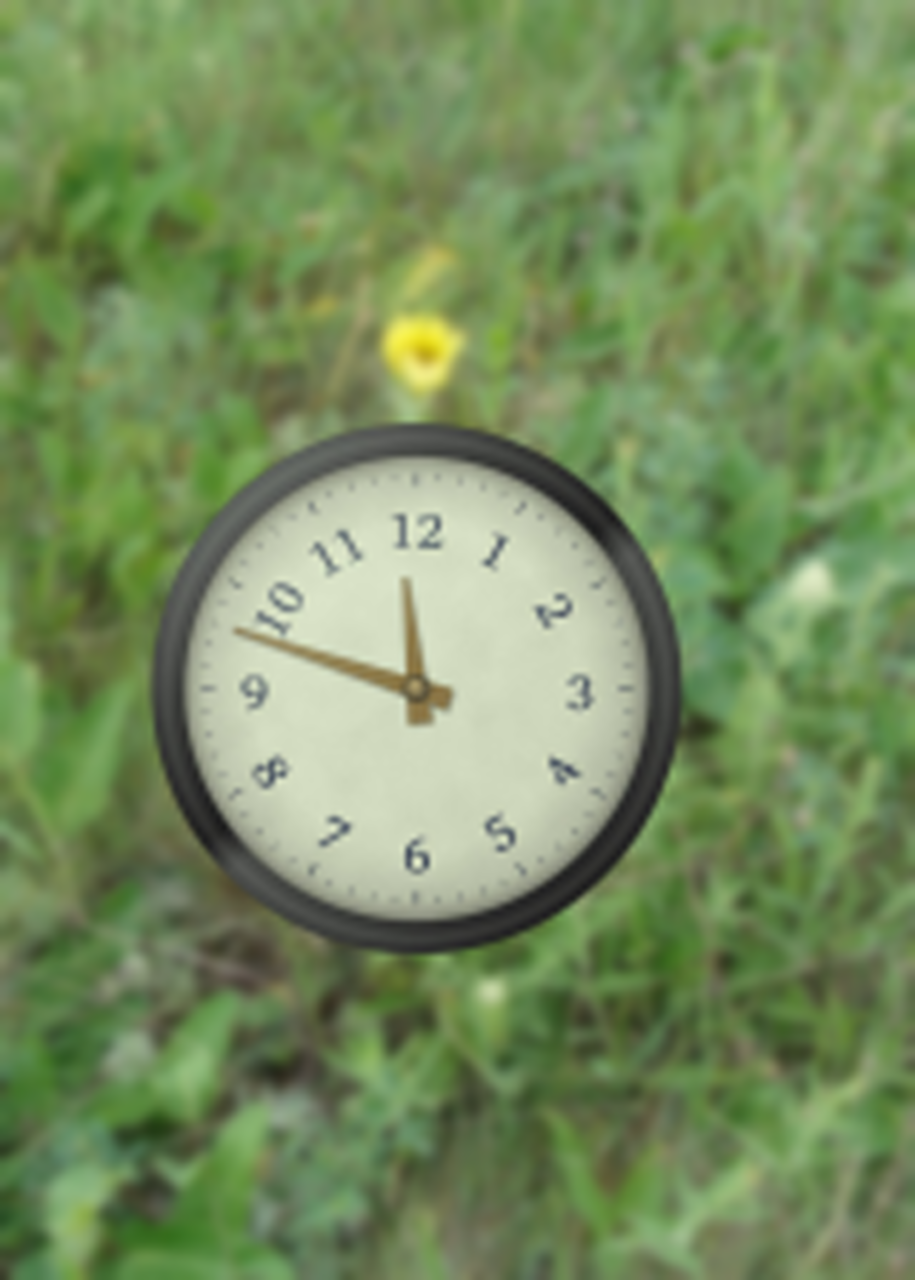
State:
11,48
